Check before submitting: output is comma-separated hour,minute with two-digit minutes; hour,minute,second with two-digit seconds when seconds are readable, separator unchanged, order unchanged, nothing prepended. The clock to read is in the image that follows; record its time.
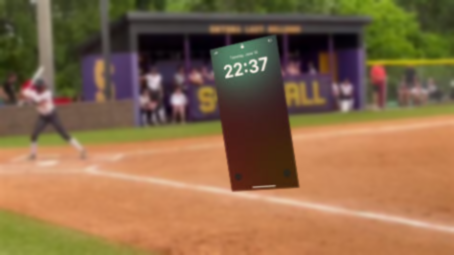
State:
22,37
